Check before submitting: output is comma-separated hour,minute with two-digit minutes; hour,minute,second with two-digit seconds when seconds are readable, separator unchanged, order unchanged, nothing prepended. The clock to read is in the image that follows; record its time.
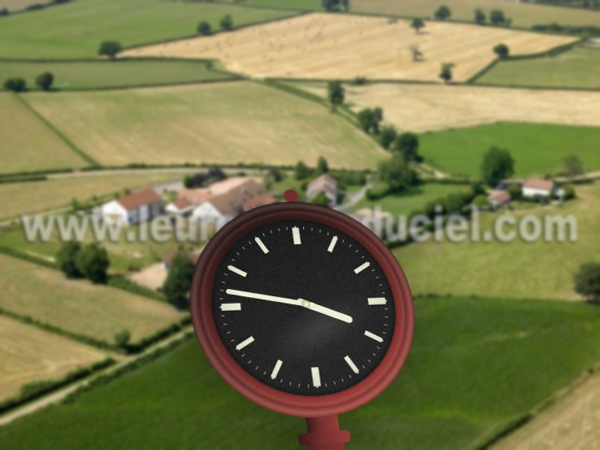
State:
3,47
